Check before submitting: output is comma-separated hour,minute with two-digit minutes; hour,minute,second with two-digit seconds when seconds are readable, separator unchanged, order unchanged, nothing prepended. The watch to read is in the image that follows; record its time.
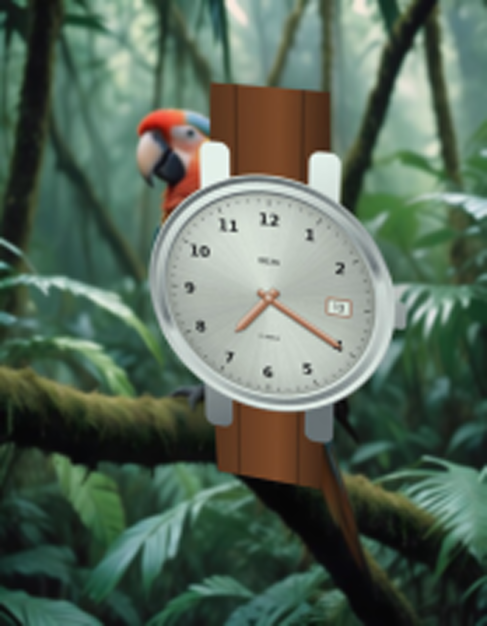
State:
7,20
